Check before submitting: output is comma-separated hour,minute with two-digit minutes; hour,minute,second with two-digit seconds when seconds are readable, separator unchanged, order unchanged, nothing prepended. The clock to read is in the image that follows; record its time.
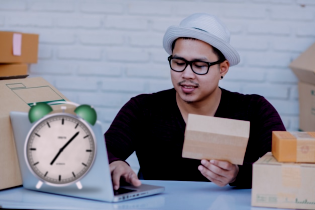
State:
7,07
